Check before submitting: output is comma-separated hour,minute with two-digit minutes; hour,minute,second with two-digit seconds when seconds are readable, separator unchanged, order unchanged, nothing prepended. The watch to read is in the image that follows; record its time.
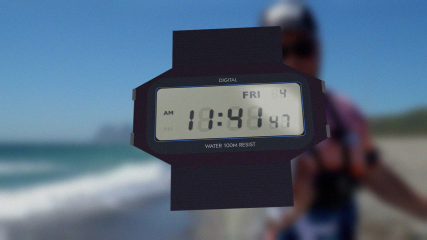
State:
11,41,47
